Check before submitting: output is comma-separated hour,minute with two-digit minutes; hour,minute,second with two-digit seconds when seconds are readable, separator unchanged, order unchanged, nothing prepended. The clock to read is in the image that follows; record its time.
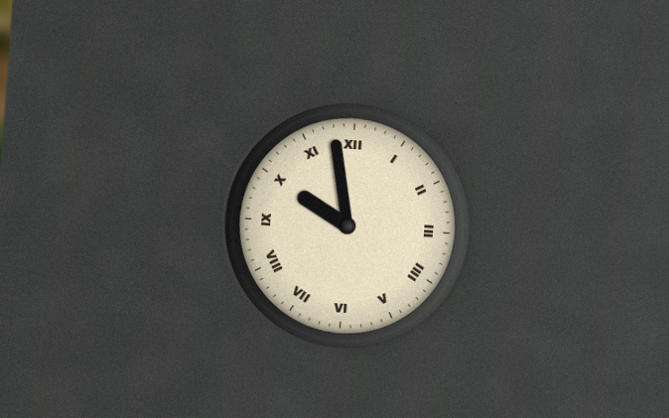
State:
9,58
